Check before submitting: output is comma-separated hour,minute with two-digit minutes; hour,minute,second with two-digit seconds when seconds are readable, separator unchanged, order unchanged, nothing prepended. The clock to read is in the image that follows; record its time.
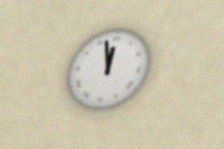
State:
11,57
